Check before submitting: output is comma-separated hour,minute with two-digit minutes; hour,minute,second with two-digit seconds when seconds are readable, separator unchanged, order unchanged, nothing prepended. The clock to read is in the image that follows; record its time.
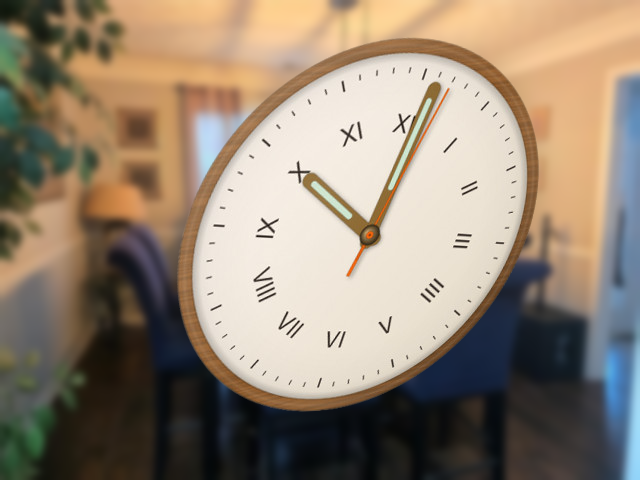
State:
10,01,02
